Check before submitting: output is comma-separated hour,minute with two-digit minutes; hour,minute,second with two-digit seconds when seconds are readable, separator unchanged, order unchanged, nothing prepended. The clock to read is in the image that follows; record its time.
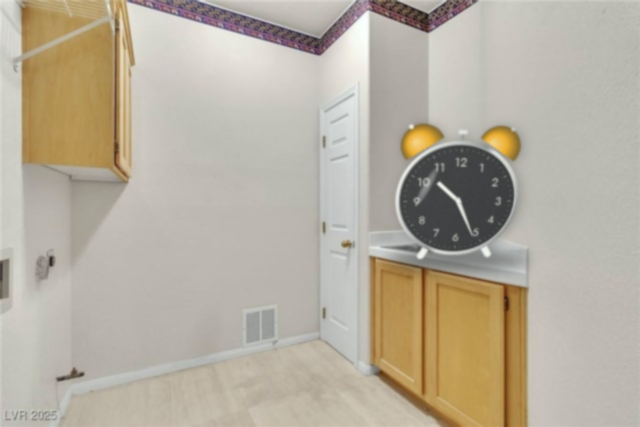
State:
10,26
